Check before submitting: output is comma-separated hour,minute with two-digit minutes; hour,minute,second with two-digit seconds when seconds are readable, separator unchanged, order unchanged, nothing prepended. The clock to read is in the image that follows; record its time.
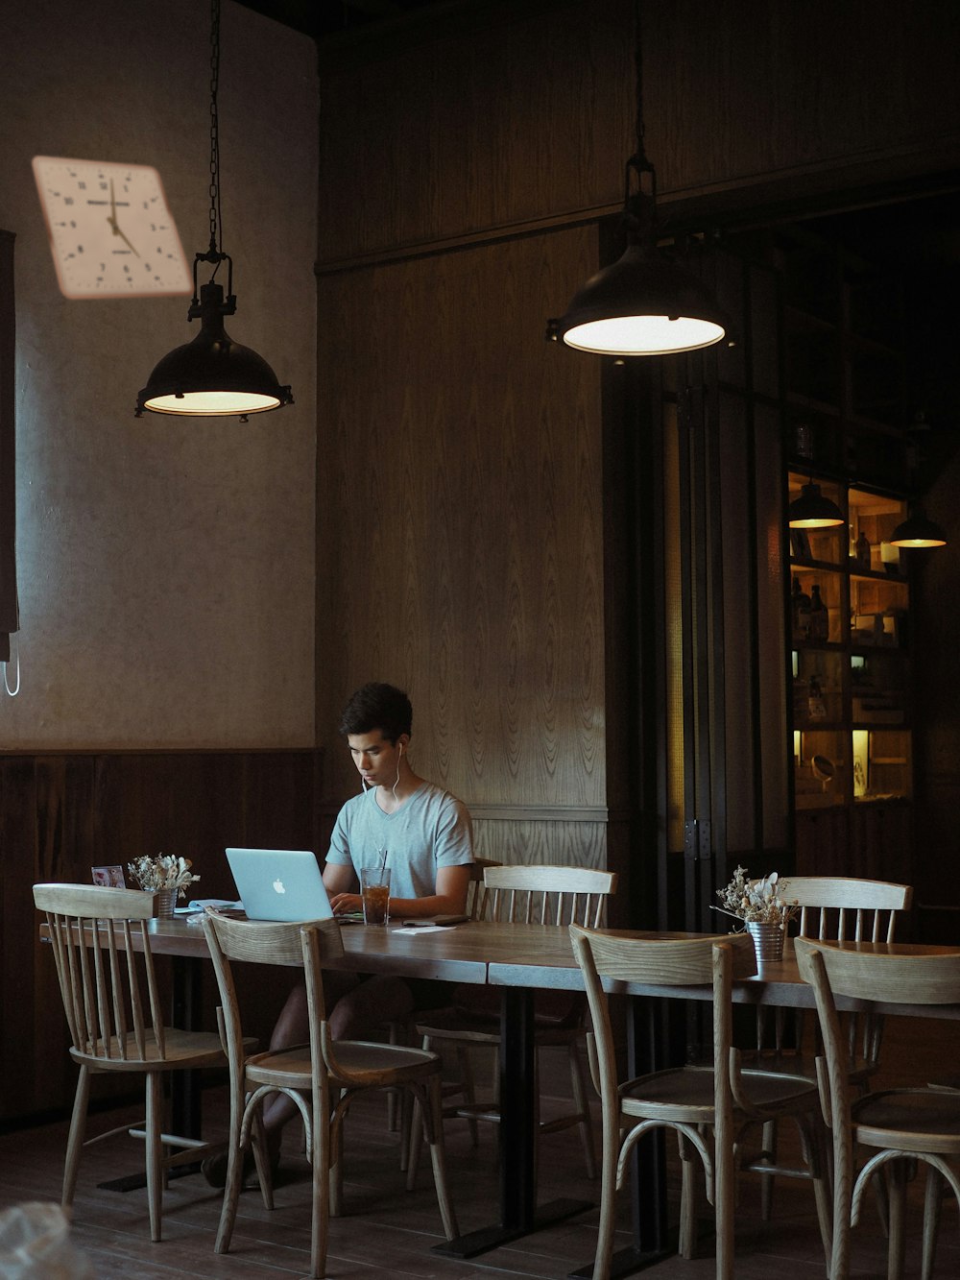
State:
5,02
